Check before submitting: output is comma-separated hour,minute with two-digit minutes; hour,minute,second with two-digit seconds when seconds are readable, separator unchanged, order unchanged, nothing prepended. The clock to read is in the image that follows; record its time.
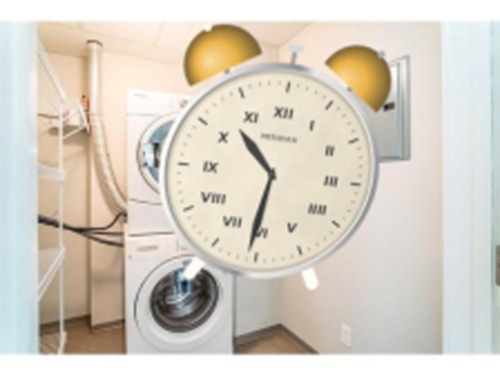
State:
10,31
